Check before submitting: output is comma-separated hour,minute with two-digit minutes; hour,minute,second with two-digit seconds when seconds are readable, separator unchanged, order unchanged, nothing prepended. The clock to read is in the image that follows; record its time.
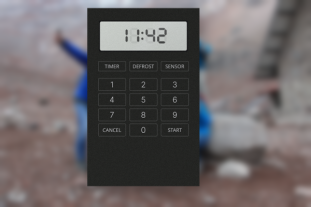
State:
11,42
